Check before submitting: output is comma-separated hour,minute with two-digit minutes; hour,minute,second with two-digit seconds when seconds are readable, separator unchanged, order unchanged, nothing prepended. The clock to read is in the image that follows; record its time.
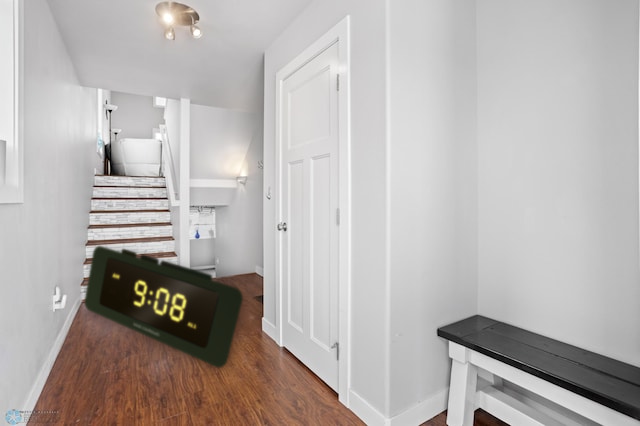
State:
9,08
